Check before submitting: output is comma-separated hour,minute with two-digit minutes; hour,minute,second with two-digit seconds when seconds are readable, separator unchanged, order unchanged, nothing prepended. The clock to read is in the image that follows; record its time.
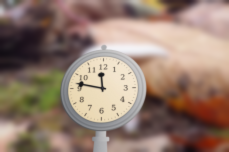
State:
11,47
